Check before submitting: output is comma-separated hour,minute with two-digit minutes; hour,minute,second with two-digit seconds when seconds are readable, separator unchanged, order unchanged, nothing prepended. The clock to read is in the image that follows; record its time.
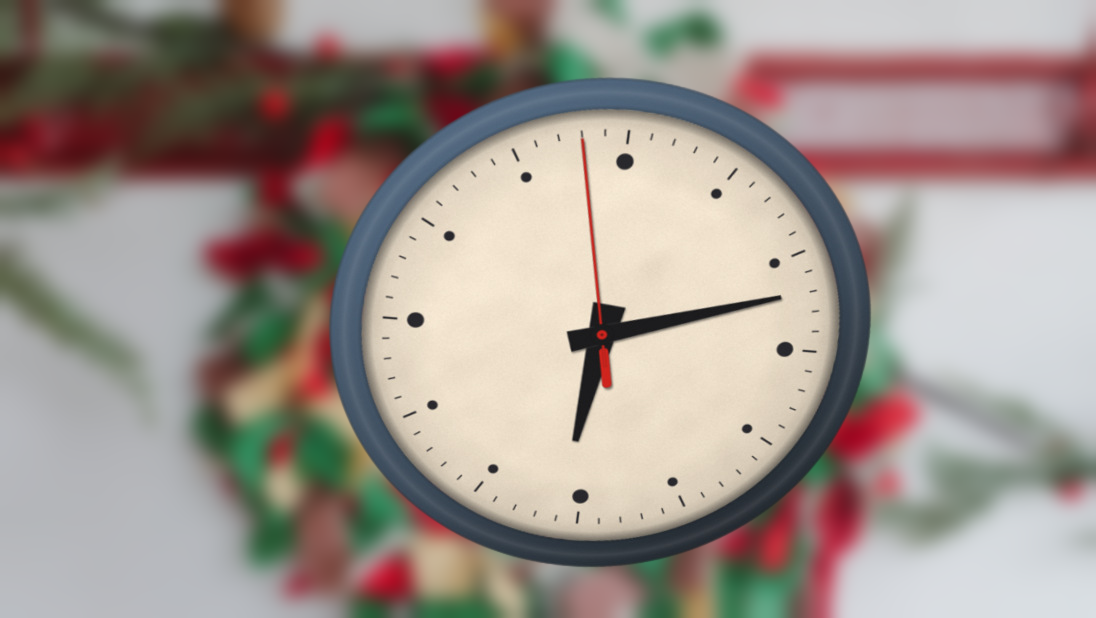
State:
6,11,58
